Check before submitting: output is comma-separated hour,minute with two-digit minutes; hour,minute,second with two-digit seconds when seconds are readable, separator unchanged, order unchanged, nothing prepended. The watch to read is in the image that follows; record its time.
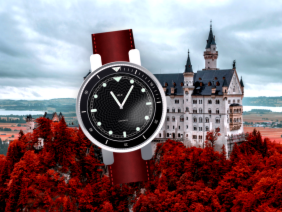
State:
11,06
